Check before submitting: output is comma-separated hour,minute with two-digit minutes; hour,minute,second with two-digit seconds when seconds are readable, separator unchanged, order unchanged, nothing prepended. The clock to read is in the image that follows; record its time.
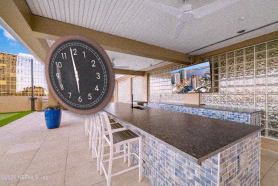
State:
5,59
